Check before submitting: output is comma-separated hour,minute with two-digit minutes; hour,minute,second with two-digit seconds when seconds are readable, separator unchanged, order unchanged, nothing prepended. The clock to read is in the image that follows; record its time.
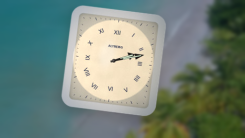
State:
2,12
